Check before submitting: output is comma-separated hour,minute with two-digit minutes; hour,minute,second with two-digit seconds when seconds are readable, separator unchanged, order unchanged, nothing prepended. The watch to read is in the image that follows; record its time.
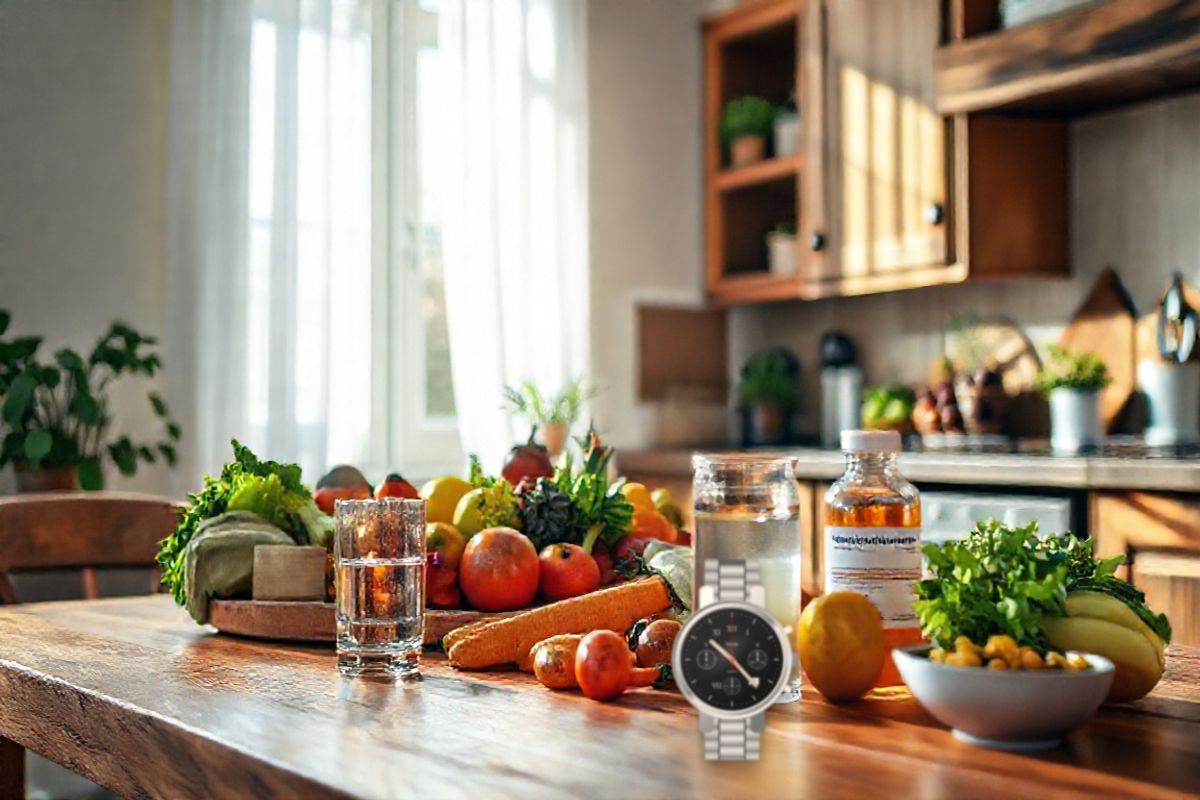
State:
10,23
